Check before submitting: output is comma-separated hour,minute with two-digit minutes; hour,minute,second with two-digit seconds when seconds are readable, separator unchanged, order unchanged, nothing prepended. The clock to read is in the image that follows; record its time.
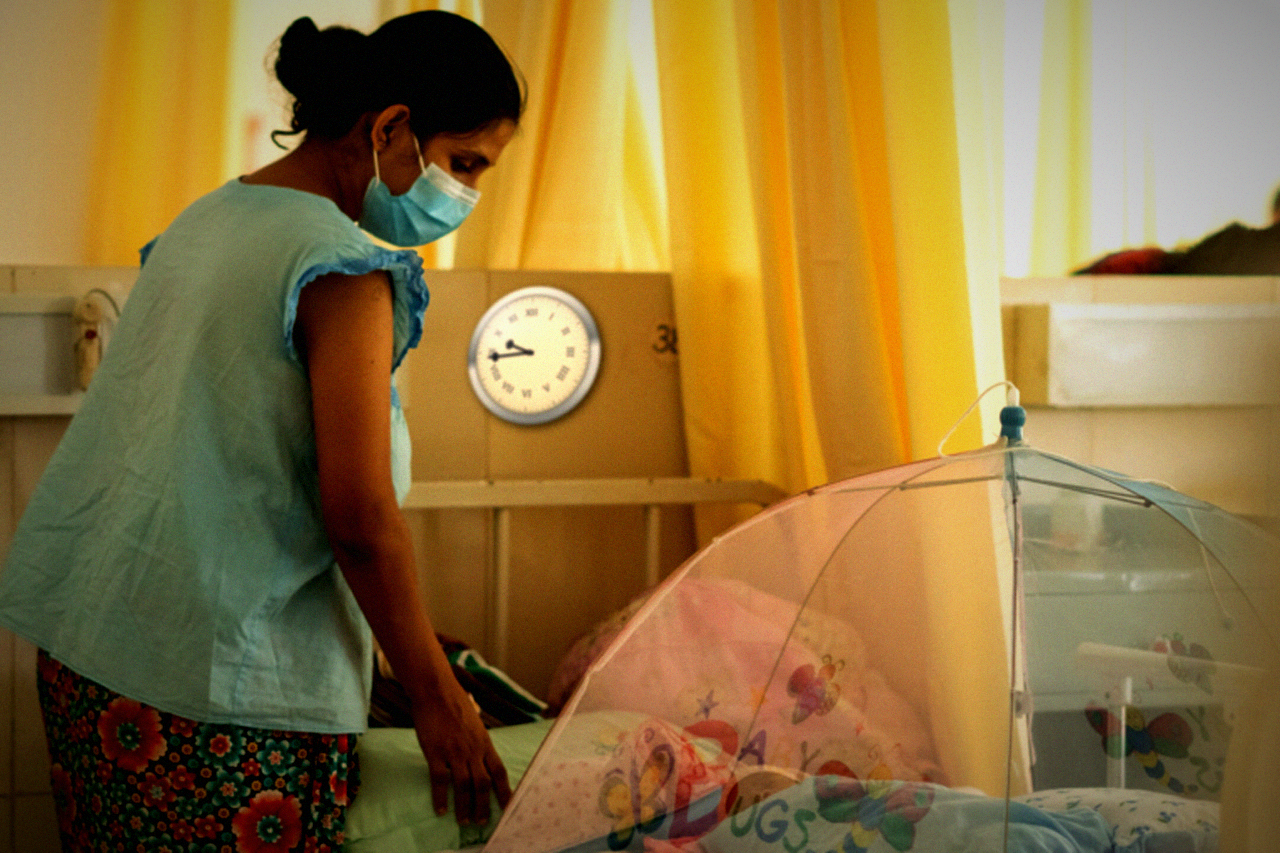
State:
9,44
